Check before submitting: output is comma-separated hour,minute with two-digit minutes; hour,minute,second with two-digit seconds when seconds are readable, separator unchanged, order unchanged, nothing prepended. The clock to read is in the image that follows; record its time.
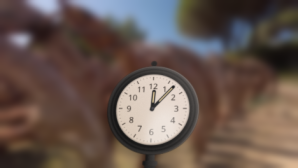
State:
12,07
